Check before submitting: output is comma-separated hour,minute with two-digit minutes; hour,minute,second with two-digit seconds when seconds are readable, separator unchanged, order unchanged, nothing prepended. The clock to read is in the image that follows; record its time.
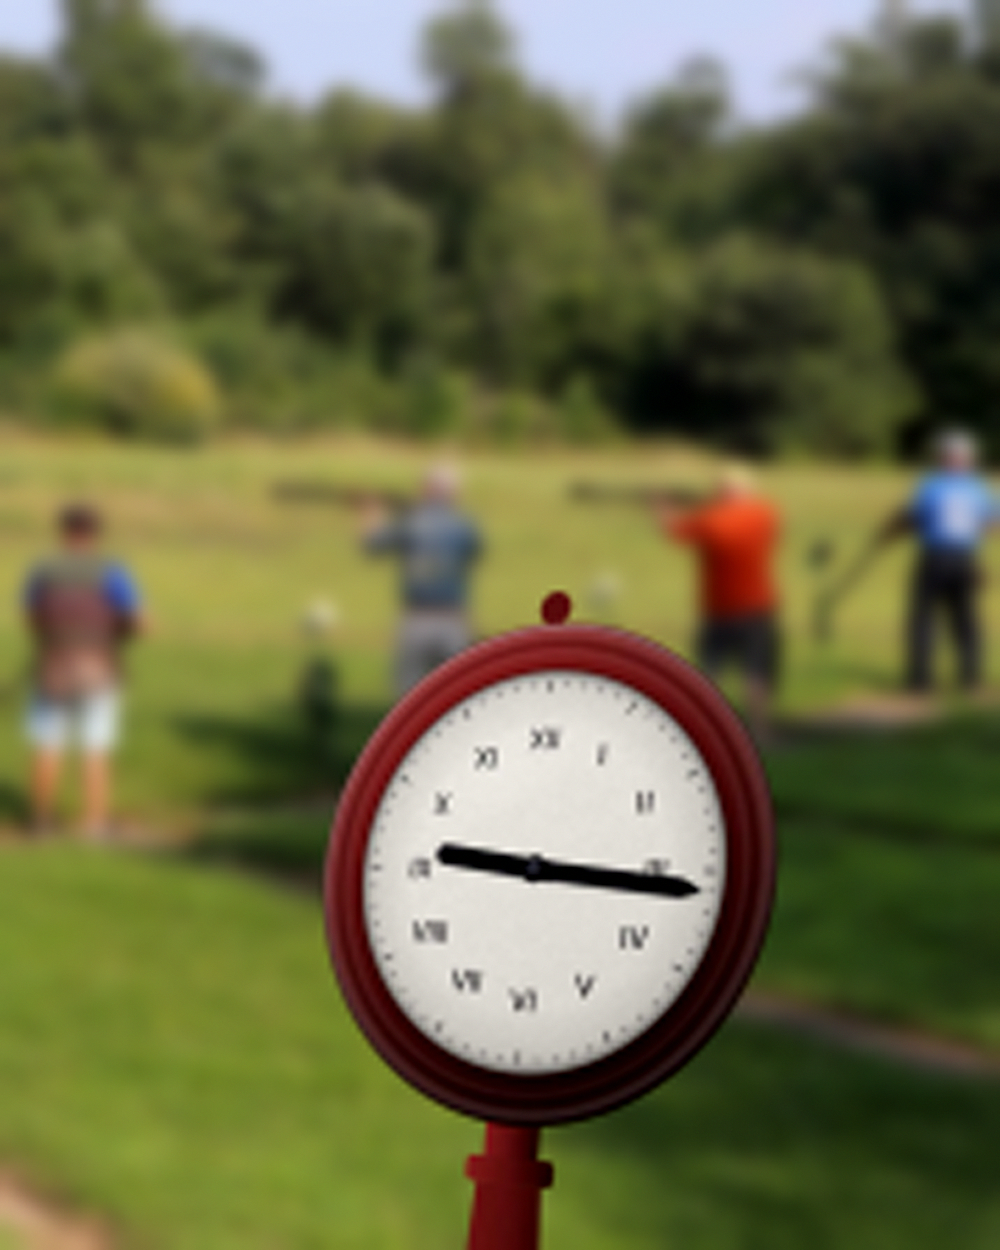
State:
9,16
